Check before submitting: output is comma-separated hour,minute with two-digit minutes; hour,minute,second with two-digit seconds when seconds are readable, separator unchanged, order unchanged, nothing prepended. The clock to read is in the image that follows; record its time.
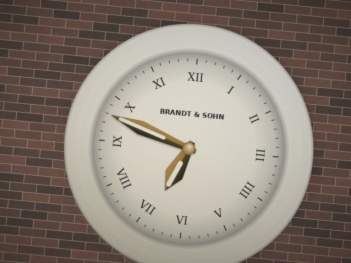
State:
6,48
